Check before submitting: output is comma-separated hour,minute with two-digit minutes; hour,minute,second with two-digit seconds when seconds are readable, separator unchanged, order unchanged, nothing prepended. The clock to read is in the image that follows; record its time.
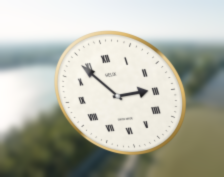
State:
2,54
